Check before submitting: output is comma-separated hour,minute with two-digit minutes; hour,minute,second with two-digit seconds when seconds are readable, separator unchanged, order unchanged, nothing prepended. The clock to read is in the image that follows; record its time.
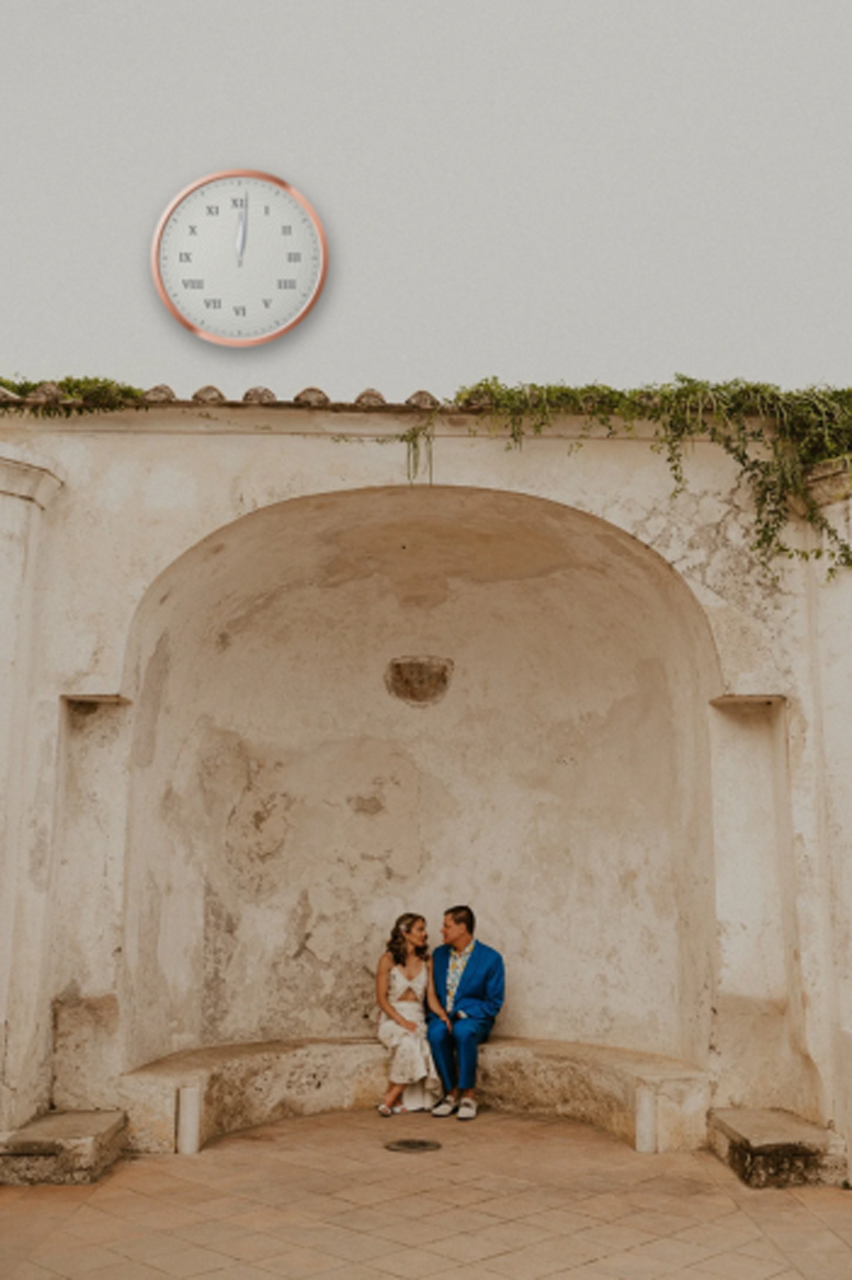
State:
12,01
